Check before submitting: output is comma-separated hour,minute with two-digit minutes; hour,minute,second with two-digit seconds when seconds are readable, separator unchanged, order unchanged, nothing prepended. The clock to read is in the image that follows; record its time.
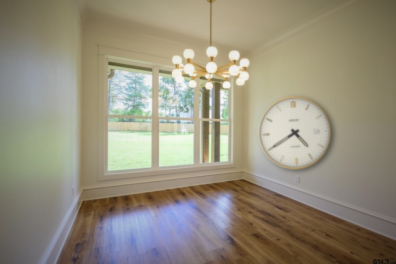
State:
4,40
